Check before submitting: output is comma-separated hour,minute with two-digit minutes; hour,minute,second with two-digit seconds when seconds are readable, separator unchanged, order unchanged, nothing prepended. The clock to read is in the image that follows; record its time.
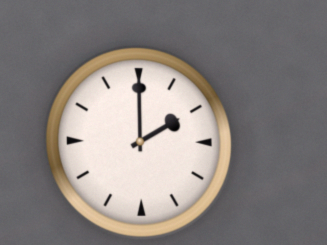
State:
2,00
